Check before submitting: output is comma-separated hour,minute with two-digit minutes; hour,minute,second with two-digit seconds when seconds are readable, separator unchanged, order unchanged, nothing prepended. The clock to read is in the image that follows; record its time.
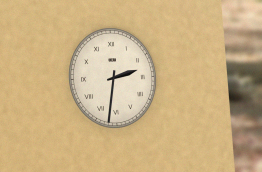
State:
2,32
